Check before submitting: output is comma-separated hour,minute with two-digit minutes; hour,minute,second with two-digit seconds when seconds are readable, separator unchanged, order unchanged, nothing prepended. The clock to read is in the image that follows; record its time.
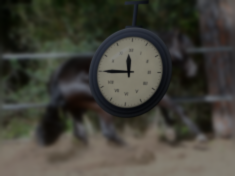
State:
11,45
